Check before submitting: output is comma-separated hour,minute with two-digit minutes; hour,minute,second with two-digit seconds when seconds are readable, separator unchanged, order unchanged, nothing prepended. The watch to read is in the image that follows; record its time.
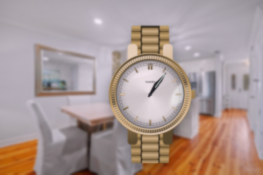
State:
1,06
